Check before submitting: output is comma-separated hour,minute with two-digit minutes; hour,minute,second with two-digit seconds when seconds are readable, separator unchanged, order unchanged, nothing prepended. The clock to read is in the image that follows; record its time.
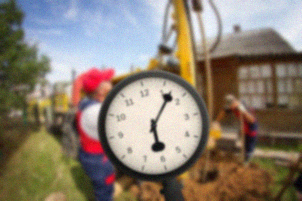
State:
6,07
